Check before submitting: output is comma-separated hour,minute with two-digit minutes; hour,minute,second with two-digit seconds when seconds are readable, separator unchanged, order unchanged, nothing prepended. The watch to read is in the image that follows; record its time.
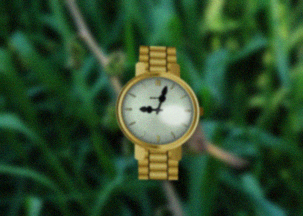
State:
9,03
